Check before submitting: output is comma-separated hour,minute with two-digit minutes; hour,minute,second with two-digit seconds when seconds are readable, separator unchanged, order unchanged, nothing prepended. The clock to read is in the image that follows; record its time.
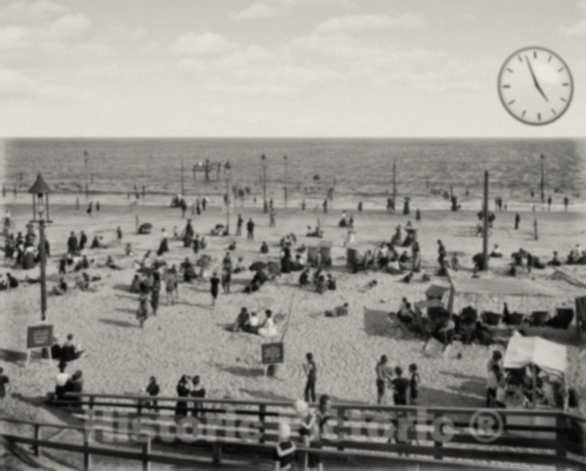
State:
4,57
